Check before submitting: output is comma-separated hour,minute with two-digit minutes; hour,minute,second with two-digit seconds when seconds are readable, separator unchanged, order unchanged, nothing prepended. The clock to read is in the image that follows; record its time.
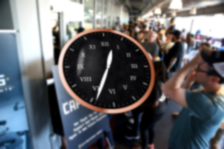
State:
12,34
